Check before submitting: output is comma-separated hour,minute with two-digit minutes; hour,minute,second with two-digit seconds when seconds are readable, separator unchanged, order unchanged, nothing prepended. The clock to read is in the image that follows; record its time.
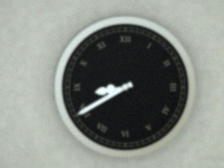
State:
8,40
